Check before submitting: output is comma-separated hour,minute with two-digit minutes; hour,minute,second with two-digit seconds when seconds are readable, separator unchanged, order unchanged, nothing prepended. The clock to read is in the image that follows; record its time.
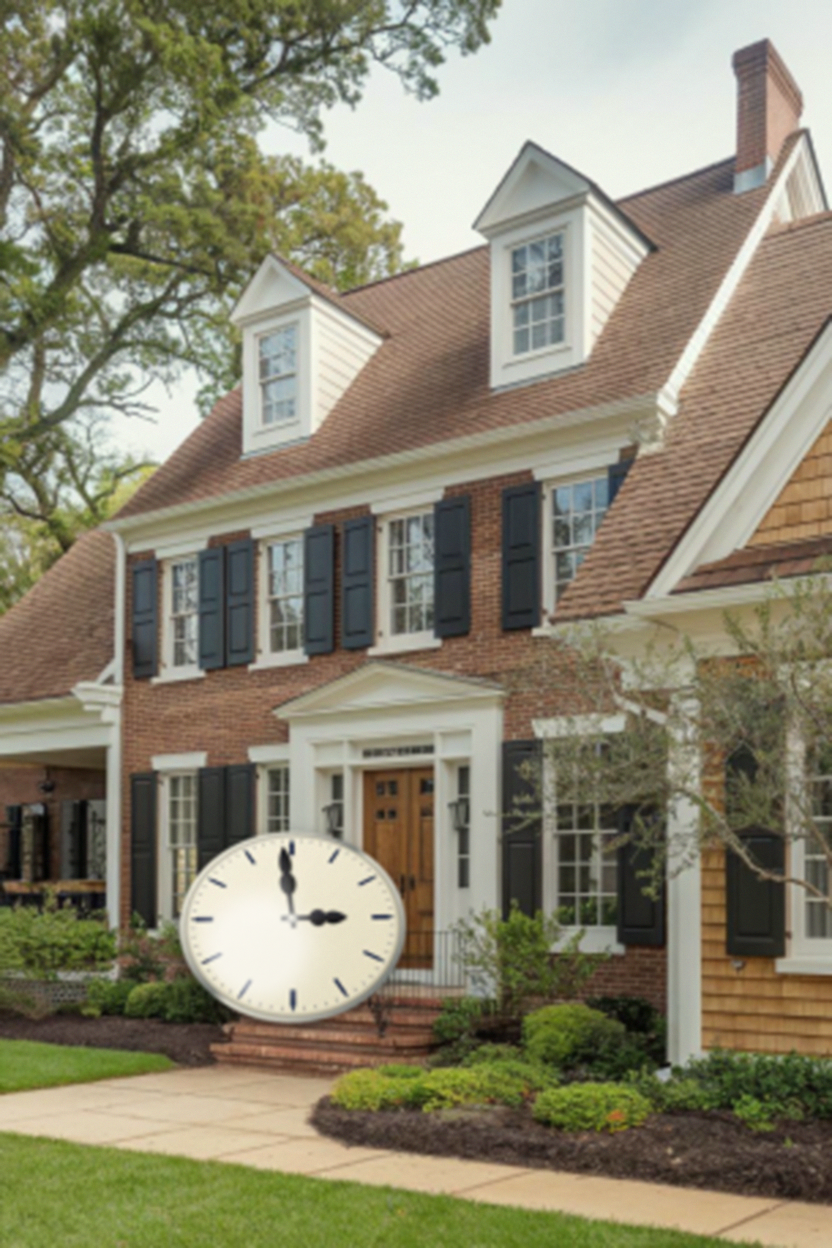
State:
2,59
